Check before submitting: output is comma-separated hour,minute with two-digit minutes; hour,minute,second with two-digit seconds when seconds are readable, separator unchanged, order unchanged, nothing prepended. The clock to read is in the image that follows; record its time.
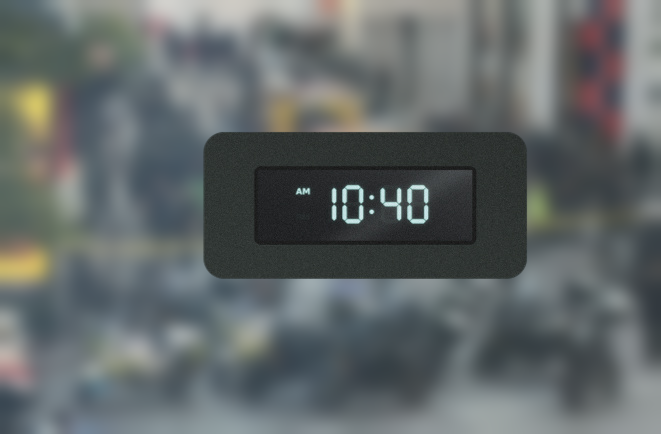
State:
10,40
